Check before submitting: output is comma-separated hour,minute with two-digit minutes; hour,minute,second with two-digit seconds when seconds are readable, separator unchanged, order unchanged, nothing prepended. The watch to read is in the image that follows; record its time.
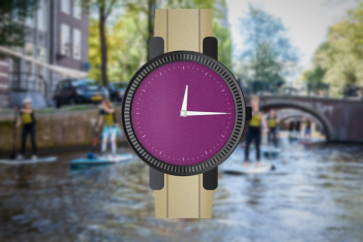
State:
12,15
